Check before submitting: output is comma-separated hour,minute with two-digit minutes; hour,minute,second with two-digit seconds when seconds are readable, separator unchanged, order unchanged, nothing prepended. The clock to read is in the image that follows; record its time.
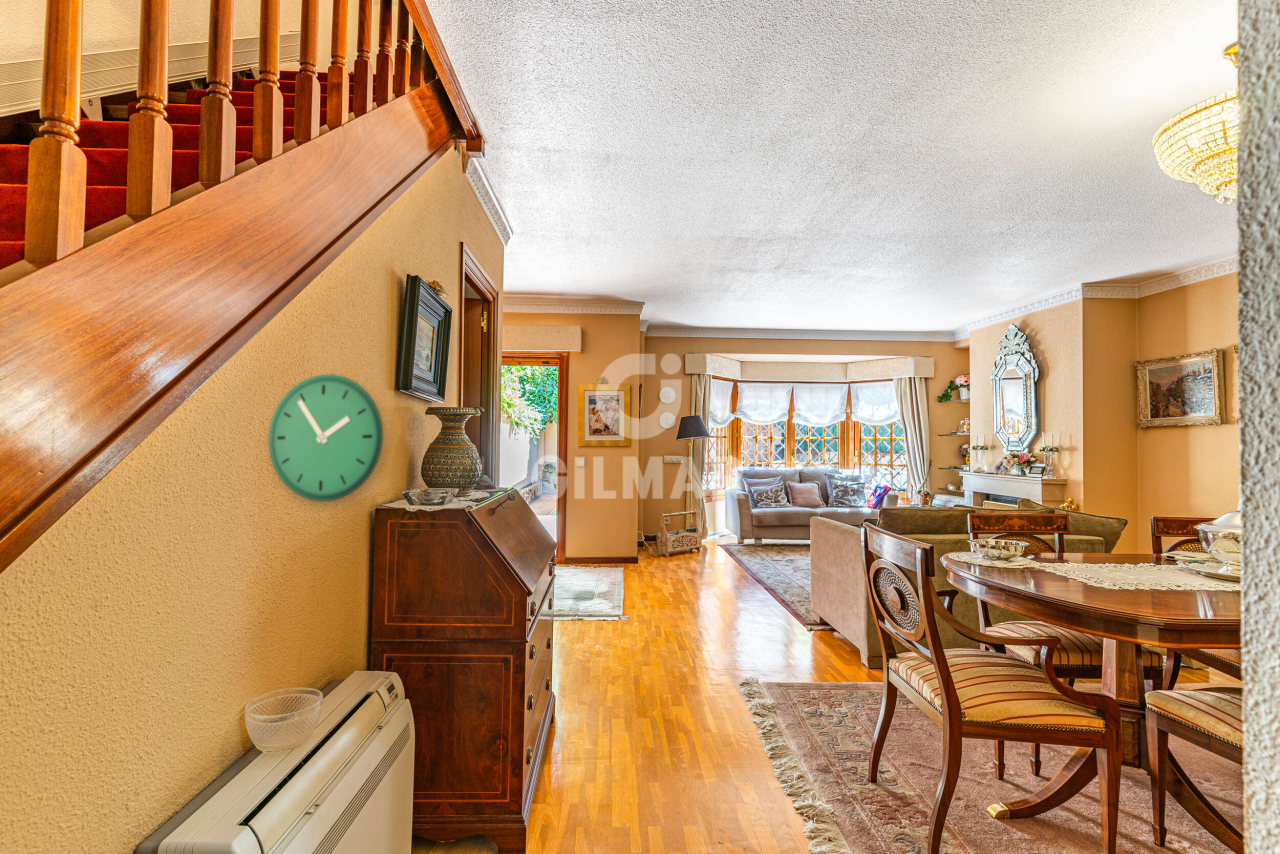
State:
1,54
